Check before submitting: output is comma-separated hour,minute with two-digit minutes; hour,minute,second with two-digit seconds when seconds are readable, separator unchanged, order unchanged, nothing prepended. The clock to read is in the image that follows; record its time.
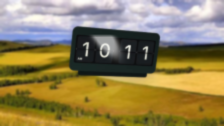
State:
10,11
